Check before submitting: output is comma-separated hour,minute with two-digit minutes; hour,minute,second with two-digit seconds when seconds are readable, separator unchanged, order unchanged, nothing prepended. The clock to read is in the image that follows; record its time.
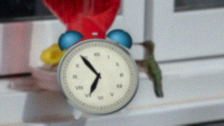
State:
6,54
